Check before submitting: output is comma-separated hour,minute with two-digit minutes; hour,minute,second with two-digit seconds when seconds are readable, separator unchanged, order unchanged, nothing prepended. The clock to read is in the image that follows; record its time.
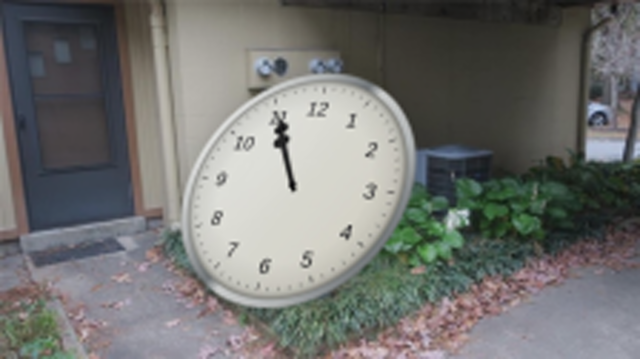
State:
10,55
